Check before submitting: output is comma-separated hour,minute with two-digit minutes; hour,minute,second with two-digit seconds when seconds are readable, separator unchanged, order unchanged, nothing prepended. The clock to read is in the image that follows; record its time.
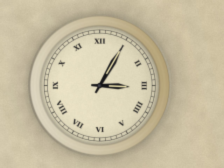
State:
3,05
